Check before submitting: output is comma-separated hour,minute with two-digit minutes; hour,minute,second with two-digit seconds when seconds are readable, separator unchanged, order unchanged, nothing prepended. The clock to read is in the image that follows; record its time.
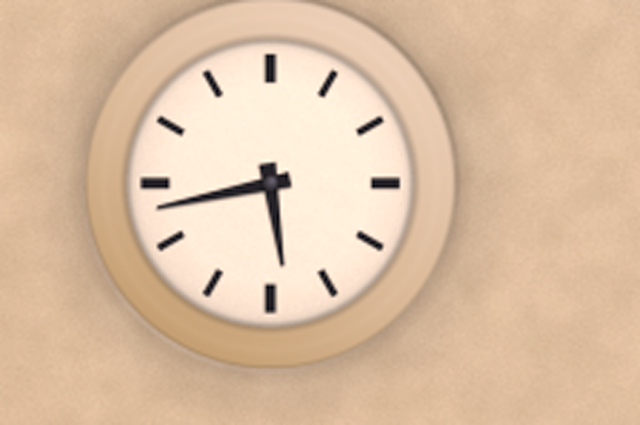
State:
5,43
